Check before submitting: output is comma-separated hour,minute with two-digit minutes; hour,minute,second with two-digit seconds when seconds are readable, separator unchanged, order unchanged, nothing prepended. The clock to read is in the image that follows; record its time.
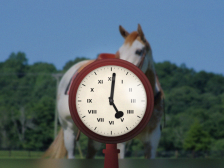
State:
5,01
